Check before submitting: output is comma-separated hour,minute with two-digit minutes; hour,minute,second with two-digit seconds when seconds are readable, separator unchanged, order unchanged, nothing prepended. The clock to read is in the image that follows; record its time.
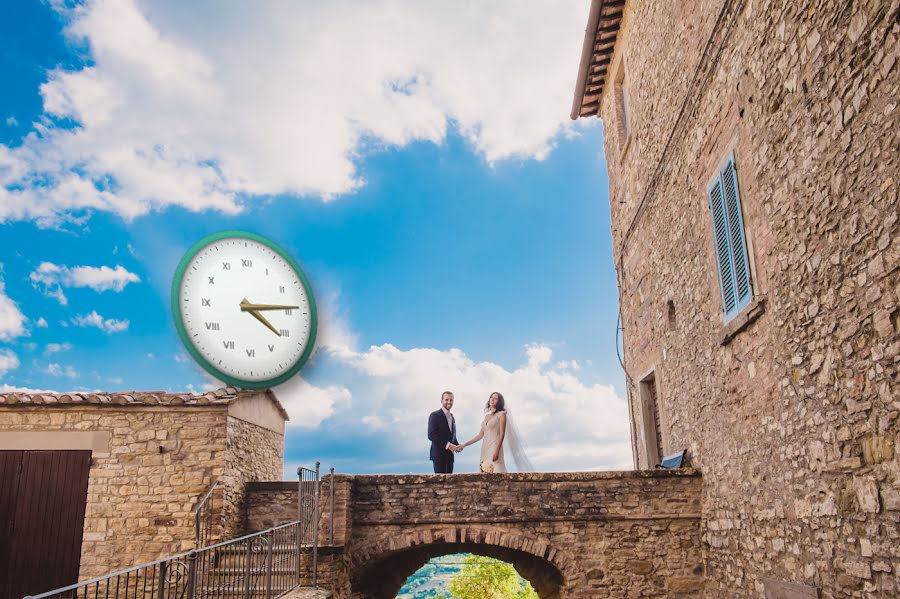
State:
4,14
